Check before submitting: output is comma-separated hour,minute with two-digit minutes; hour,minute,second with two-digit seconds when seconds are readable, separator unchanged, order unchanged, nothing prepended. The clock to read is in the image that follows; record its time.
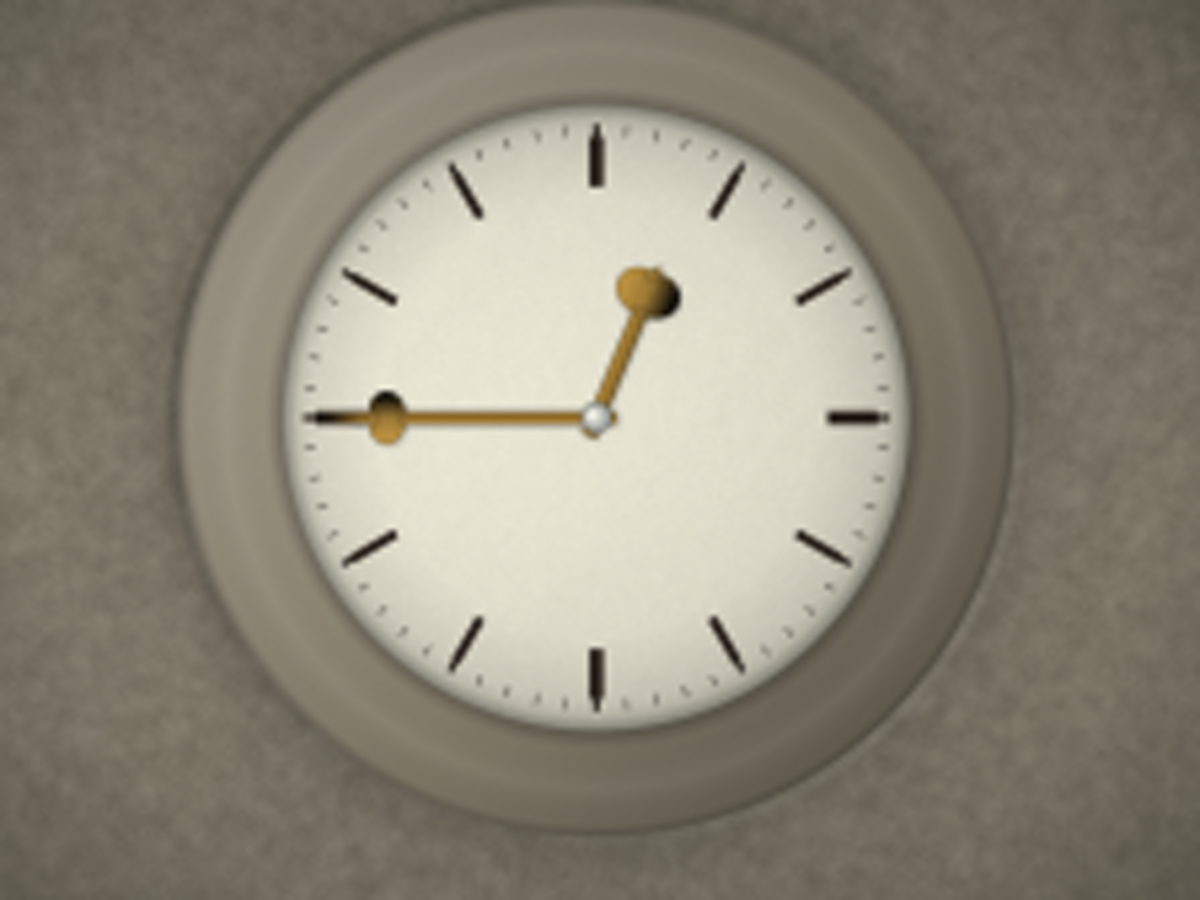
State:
12,45
